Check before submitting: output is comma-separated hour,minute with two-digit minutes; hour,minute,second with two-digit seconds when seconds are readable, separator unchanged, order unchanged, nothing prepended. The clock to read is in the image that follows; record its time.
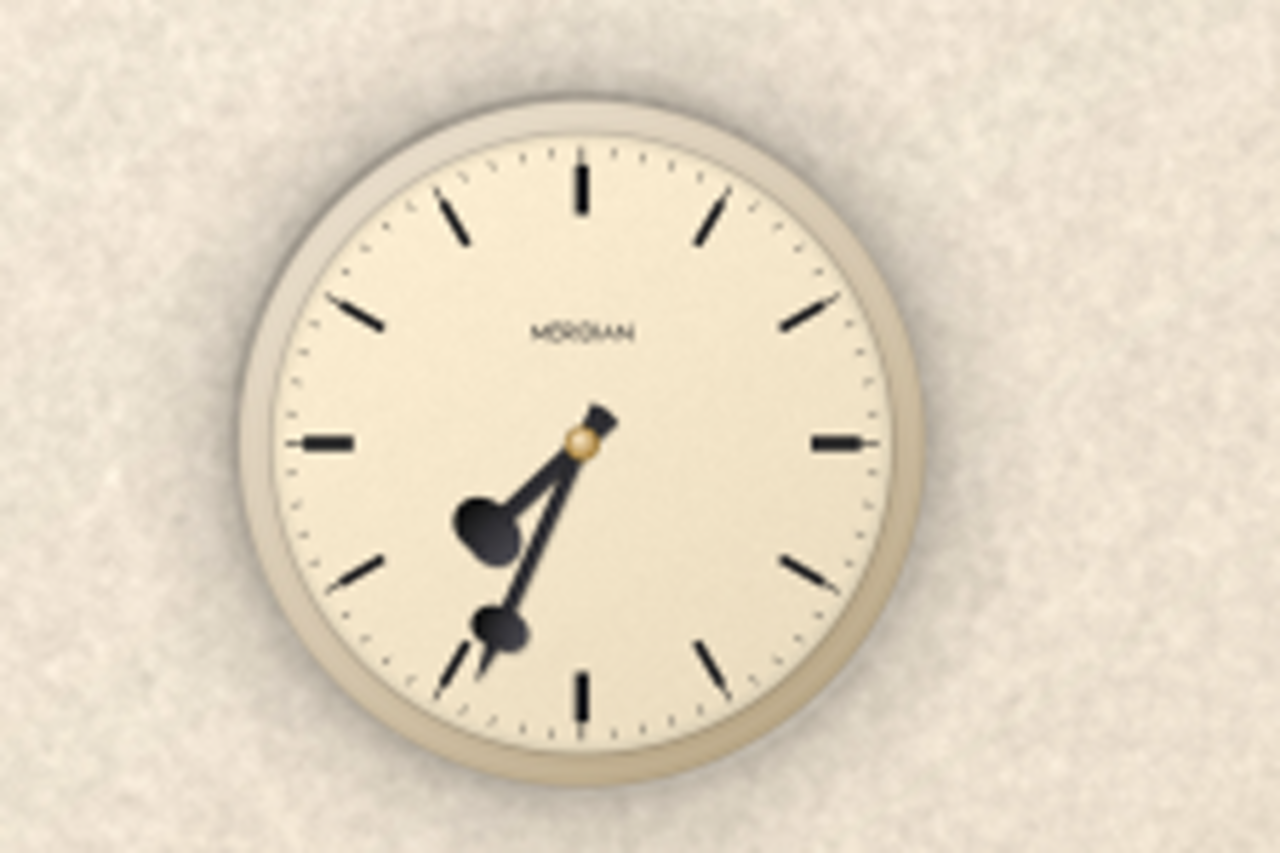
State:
7,34
